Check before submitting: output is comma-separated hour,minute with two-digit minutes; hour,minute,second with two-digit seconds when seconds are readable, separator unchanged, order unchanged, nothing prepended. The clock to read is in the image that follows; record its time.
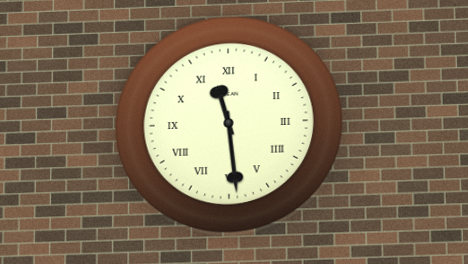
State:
11,29
